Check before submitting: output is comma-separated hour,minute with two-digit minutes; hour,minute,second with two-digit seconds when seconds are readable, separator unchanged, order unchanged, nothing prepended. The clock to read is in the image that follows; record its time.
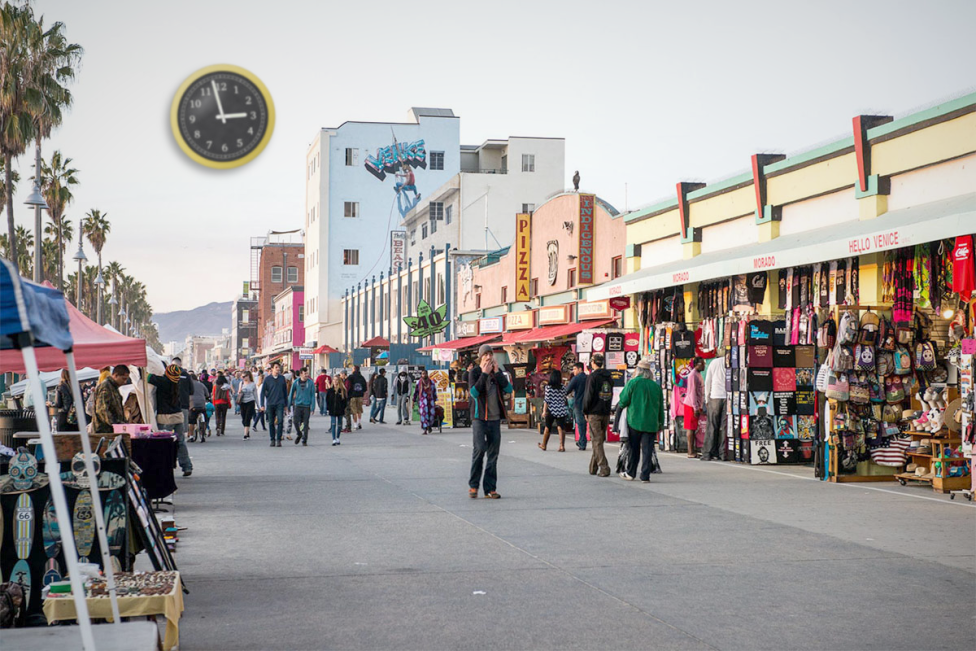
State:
2,58
